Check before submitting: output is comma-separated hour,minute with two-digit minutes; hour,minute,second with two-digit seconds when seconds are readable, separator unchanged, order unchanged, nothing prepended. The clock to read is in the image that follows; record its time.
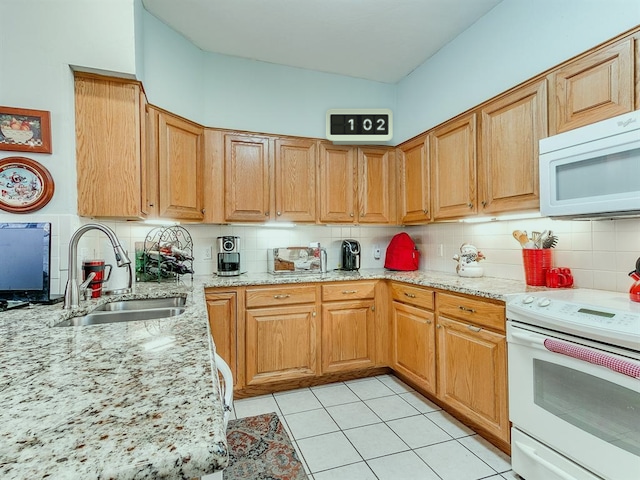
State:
1,02
